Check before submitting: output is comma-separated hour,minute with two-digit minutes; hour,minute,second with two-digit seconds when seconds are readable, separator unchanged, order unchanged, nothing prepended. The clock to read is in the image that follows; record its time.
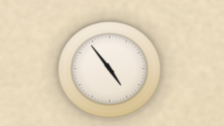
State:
4,54
